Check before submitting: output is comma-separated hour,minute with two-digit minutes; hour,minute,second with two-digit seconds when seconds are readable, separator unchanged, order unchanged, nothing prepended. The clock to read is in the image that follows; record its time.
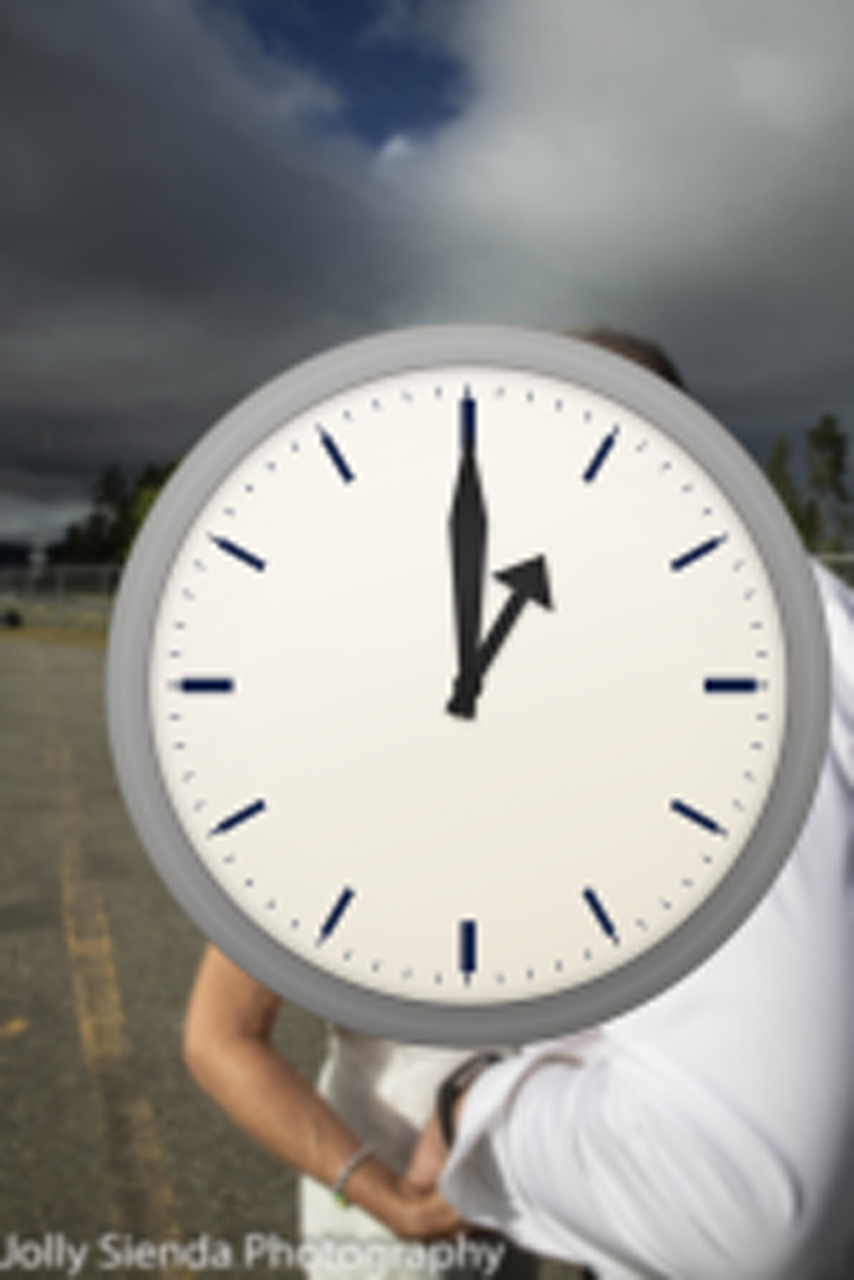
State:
1,00
